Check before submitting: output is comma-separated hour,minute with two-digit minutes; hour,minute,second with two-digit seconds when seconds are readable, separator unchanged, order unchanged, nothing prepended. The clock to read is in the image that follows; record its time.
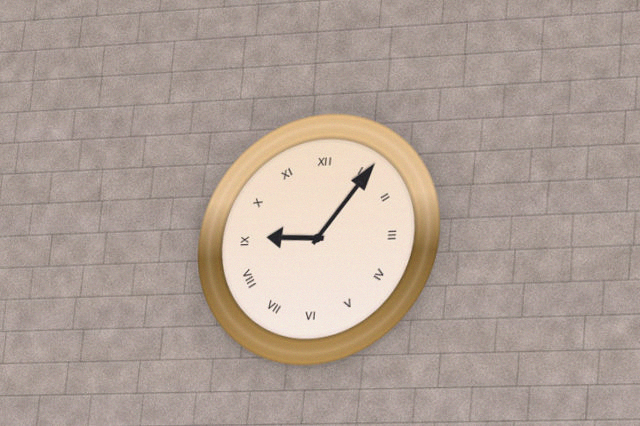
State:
9,06
